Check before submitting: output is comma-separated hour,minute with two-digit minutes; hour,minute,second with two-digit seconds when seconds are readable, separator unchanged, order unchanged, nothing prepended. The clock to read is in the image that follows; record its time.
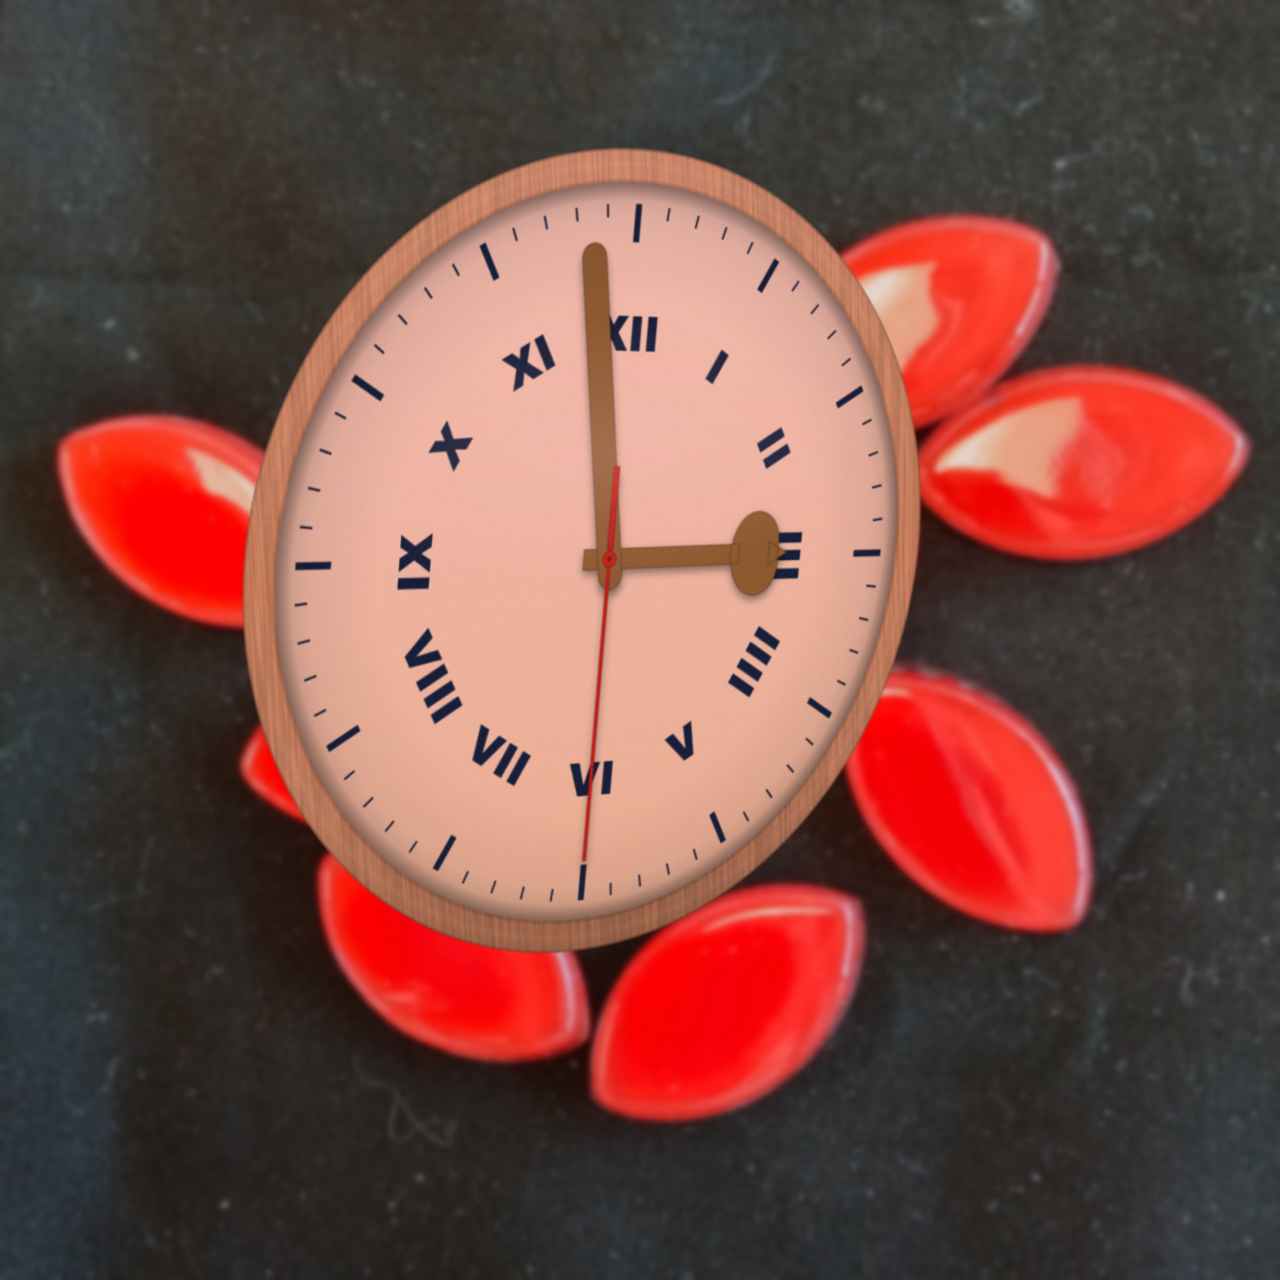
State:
2,58,30
